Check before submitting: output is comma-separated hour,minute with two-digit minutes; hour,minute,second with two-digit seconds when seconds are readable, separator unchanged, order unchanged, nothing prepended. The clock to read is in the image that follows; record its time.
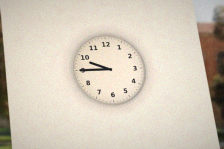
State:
9,45
